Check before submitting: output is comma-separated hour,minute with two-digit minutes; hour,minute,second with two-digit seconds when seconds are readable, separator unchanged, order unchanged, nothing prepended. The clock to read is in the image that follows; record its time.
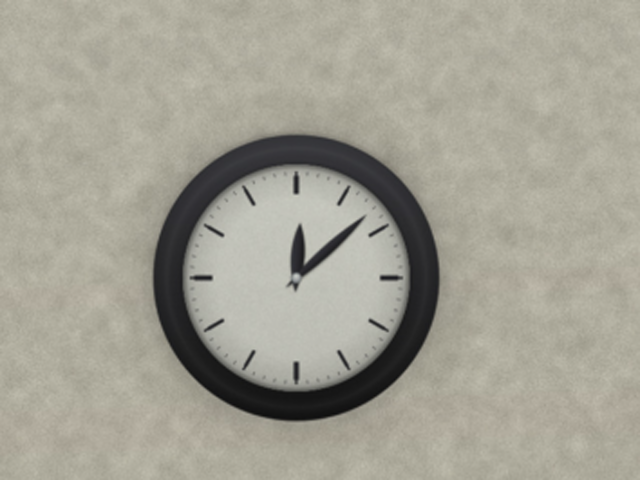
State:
12,08
